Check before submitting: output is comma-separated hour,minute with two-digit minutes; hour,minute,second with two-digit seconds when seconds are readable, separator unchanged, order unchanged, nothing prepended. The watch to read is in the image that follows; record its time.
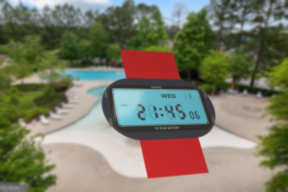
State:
21,45
